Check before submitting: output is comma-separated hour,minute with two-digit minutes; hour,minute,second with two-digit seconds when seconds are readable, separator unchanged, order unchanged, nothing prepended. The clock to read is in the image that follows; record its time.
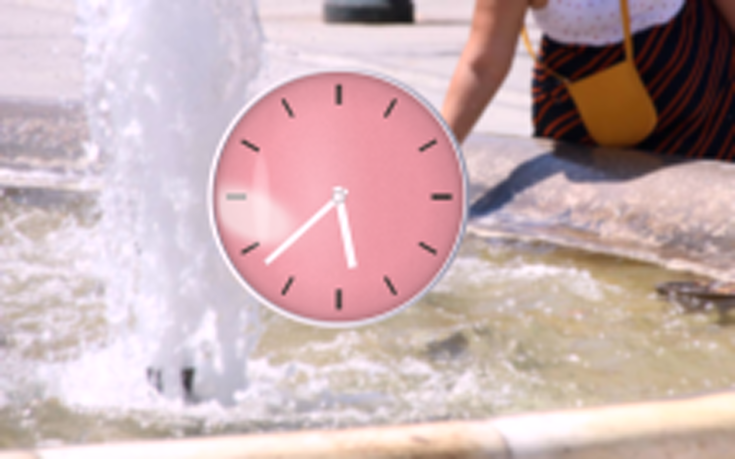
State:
5,38
